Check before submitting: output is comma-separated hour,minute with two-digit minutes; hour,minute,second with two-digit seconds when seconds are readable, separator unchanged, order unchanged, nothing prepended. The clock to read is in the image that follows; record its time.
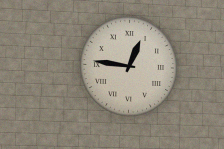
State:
12,46
